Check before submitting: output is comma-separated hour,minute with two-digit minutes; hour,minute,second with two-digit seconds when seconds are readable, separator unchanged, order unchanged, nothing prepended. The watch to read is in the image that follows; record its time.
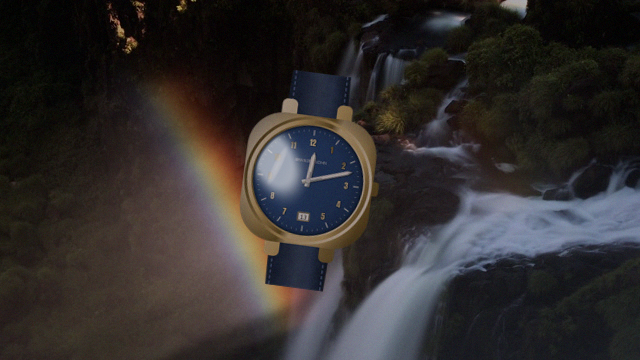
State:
12,12
